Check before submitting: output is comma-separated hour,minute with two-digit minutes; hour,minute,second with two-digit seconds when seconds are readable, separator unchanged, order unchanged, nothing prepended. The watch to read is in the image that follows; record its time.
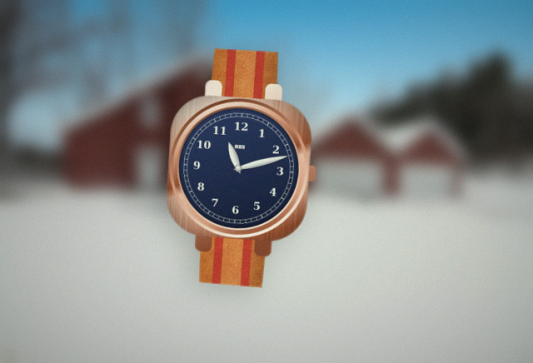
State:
11,12
